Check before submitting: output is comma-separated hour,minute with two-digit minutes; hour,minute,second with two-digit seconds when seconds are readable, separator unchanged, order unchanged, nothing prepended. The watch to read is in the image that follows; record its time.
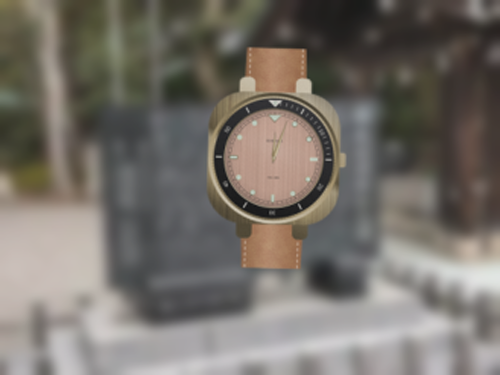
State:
12,03
